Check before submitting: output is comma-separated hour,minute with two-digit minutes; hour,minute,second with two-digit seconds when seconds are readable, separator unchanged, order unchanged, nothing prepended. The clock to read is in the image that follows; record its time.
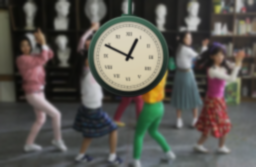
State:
12,49
